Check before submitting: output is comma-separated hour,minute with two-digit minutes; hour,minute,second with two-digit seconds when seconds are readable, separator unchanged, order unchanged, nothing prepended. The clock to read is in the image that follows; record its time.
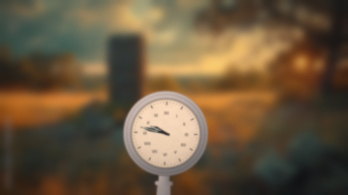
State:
9,47
